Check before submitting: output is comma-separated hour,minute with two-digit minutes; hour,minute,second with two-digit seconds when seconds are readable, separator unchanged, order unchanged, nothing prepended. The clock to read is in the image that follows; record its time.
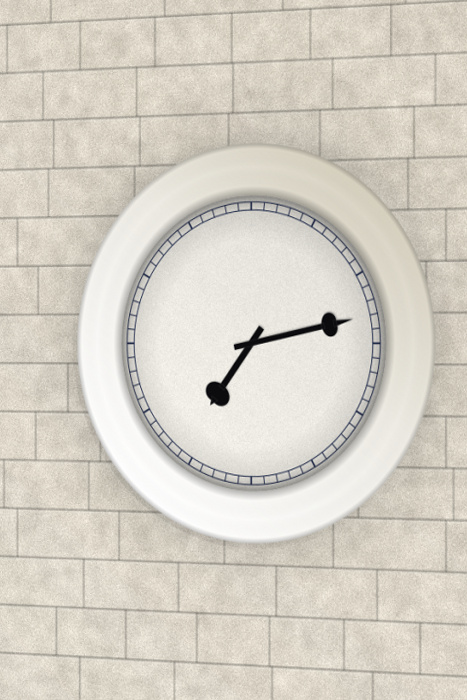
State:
7,13
